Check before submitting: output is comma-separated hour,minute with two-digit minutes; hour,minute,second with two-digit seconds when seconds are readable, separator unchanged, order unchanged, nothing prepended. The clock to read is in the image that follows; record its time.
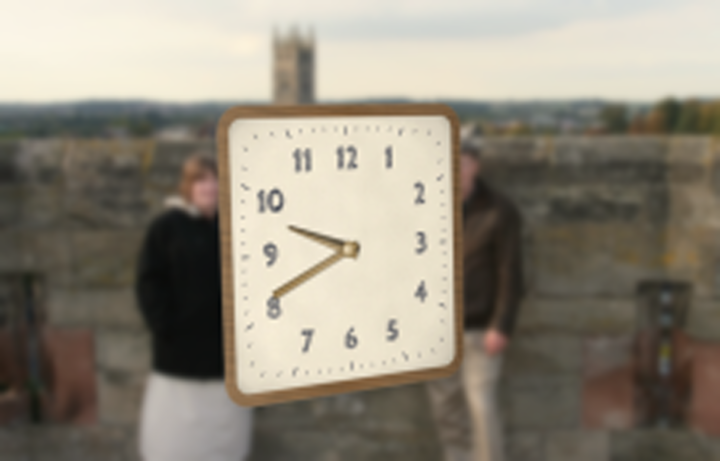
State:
9,41
